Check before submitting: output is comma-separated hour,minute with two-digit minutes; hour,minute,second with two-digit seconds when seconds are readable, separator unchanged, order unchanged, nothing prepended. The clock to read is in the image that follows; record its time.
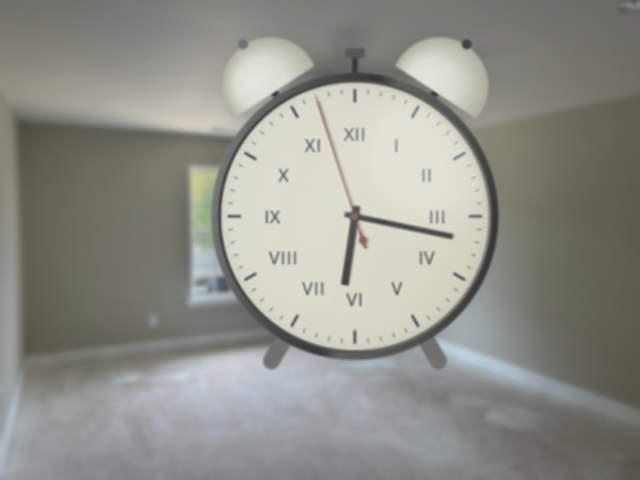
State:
6,16,57
